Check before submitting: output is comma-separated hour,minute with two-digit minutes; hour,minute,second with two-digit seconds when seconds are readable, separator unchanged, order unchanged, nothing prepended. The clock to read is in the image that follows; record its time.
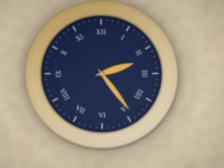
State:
2,24
